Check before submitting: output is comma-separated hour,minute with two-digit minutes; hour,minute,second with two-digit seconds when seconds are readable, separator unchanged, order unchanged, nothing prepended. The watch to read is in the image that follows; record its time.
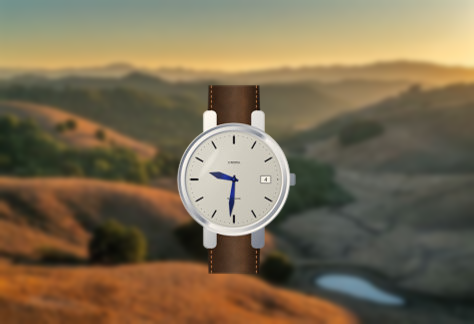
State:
9,31
